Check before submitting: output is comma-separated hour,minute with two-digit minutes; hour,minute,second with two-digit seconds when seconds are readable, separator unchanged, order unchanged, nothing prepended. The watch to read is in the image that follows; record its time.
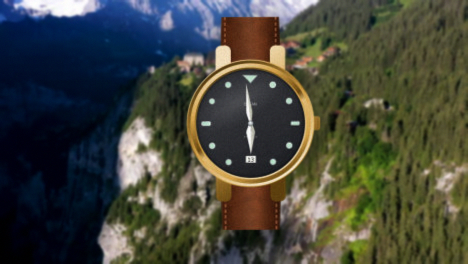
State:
5,59
